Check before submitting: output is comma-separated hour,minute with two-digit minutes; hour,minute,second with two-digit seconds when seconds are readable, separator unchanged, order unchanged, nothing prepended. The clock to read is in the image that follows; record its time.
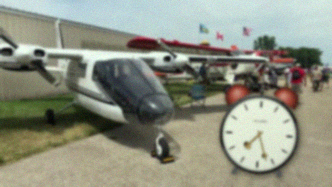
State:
7,27
